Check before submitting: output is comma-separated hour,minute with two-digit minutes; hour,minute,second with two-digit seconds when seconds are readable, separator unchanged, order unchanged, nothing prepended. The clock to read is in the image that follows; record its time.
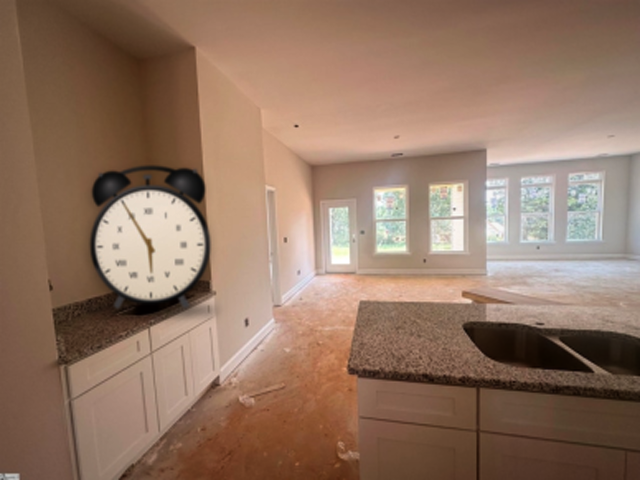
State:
5,55
